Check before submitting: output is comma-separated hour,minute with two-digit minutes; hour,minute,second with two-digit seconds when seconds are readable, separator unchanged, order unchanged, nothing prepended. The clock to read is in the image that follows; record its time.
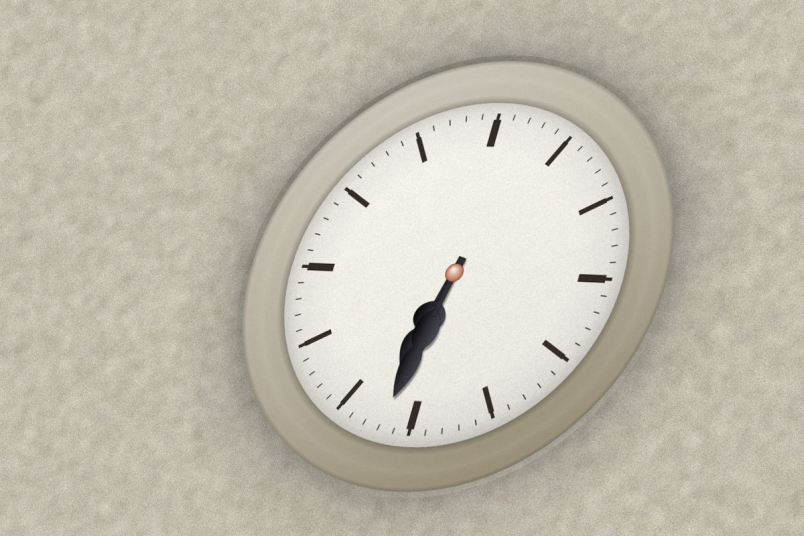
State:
6,32
